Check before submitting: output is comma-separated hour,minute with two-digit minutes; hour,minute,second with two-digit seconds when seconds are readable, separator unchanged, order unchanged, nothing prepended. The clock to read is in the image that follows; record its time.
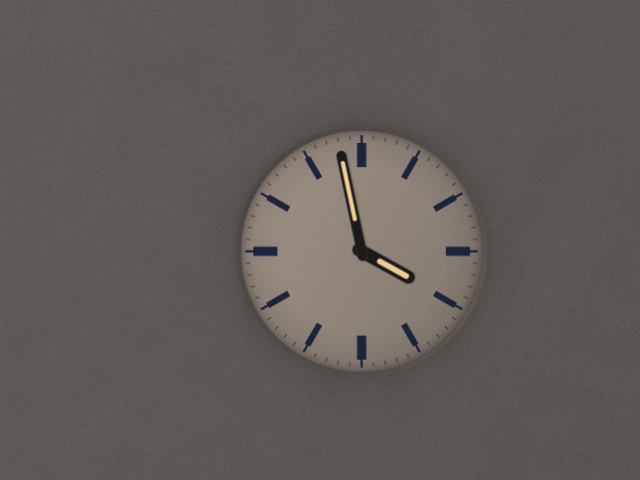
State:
3,58
